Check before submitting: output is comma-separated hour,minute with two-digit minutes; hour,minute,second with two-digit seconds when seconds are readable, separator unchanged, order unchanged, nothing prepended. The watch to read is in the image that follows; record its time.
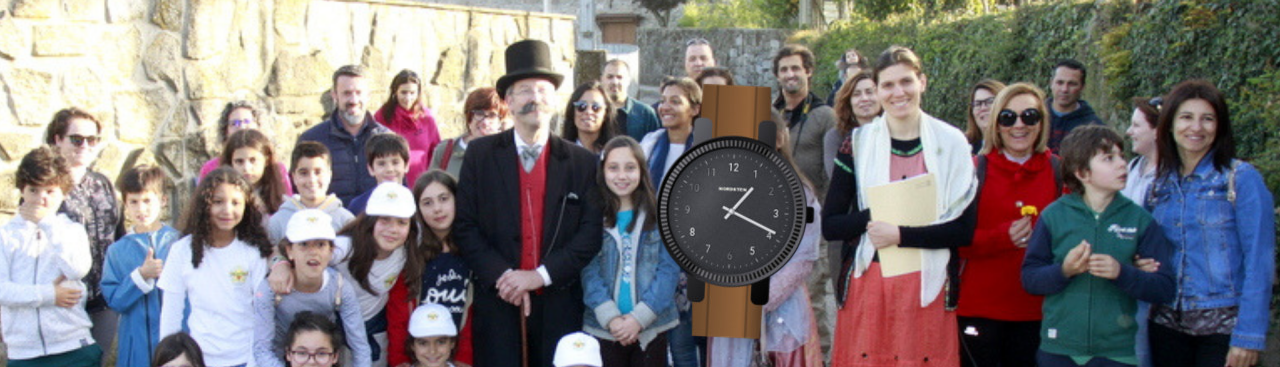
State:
1,19
